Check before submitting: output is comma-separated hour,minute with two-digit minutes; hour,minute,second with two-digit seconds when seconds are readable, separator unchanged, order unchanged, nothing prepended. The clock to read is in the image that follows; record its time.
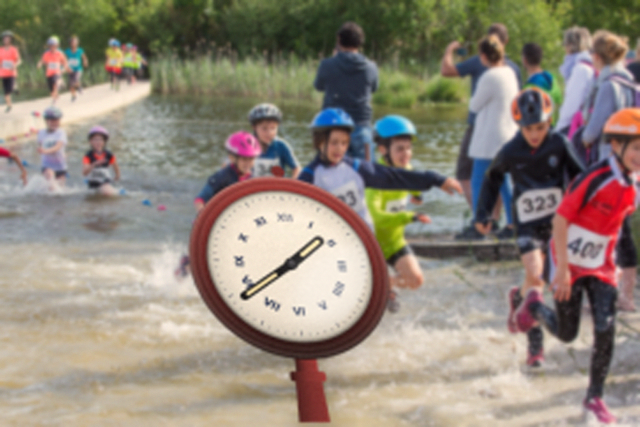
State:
1,39
